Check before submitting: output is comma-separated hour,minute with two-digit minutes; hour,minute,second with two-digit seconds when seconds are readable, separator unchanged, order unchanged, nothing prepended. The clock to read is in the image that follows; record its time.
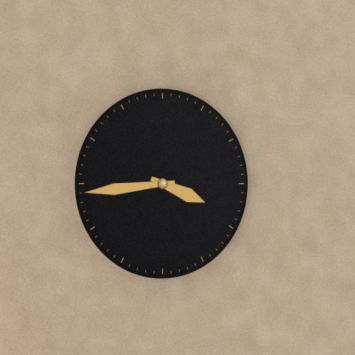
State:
3,44
